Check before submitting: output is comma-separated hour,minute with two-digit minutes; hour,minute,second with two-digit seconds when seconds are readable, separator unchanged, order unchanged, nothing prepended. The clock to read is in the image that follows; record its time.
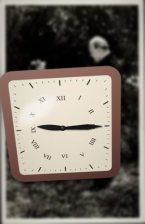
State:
9,15
